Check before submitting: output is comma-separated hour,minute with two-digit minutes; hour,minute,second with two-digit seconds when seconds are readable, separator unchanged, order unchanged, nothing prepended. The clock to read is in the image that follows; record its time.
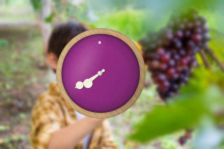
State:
7,40
